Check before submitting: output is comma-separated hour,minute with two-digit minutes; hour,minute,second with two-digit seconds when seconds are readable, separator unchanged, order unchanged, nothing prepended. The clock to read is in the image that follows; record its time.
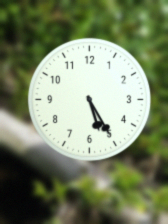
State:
5,25
